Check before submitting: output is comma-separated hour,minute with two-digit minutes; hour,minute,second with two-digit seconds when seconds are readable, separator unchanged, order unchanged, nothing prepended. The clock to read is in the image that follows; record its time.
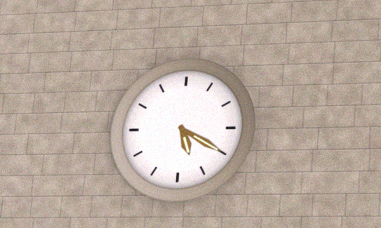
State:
5,20
